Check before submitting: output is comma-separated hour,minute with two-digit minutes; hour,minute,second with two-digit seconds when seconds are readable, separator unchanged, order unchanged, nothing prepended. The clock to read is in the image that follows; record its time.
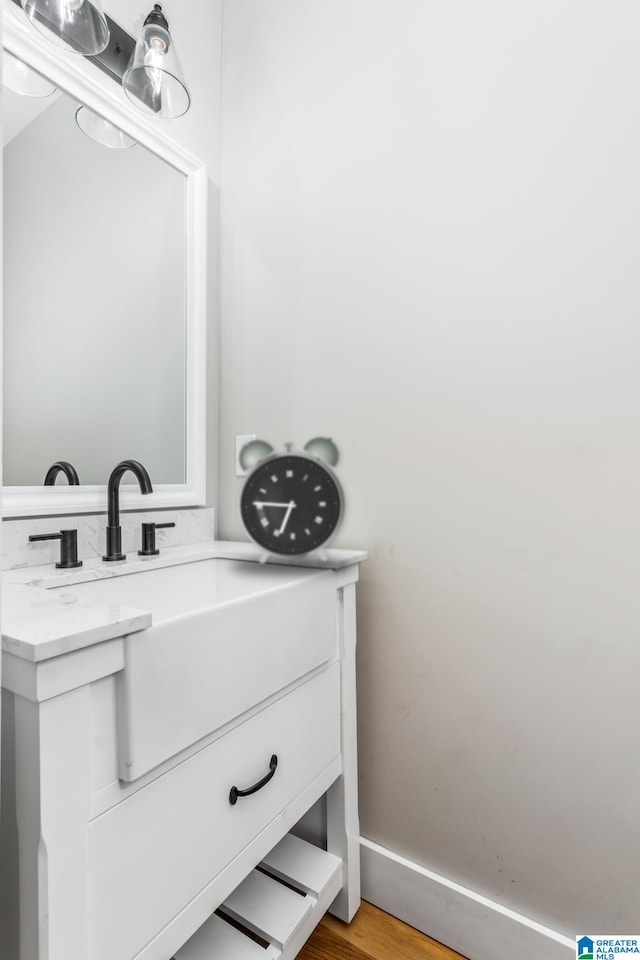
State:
6,46
